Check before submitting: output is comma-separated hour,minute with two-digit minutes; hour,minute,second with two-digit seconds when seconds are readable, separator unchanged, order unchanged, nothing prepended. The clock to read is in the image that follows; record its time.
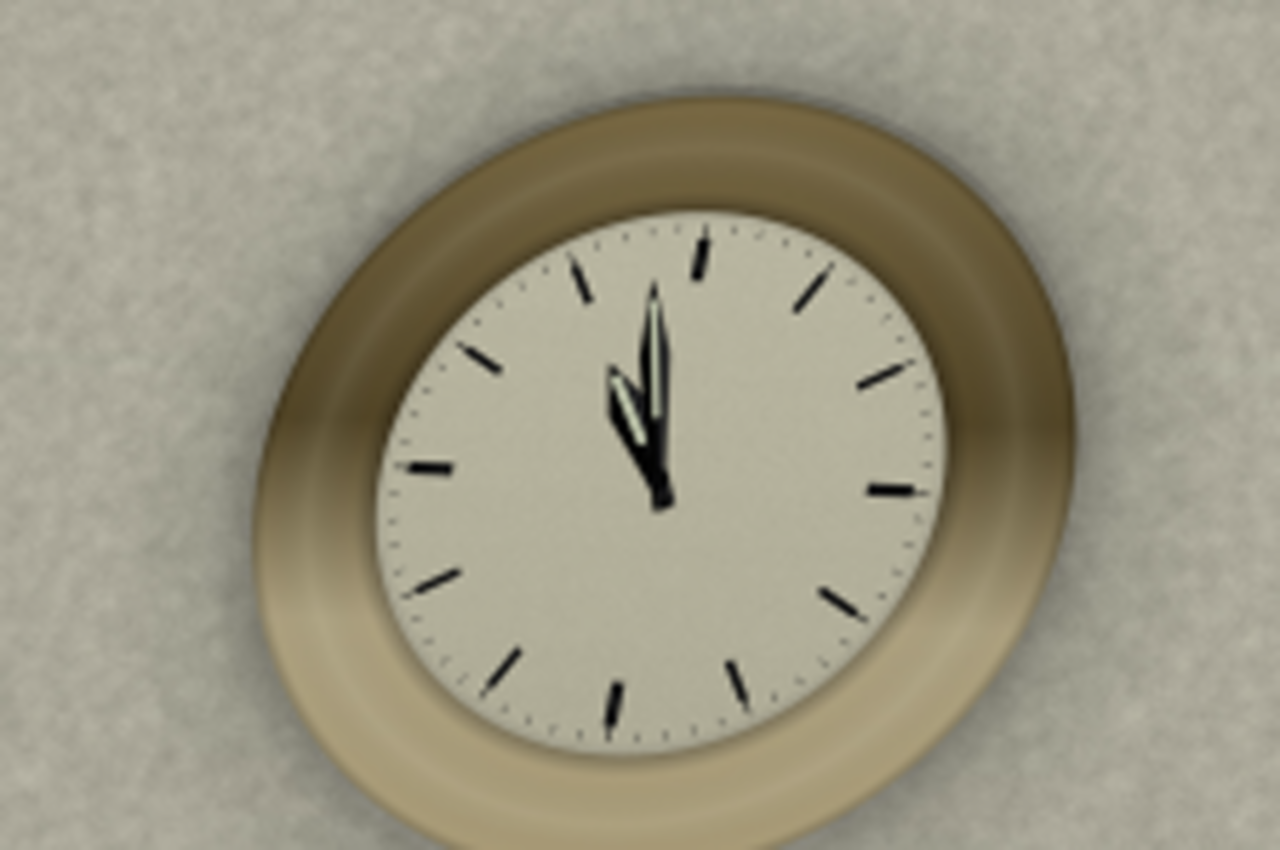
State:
10,58
